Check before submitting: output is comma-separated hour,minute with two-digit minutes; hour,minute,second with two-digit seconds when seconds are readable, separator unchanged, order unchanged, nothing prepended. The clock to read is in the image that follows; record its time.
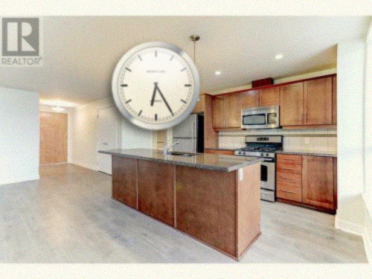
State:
6,25
